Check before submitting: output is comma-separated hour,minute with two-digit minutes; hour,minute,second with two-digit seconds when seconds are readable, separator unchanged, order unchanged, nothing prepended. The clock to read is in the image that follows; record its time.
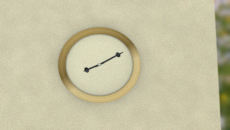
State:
8,10
